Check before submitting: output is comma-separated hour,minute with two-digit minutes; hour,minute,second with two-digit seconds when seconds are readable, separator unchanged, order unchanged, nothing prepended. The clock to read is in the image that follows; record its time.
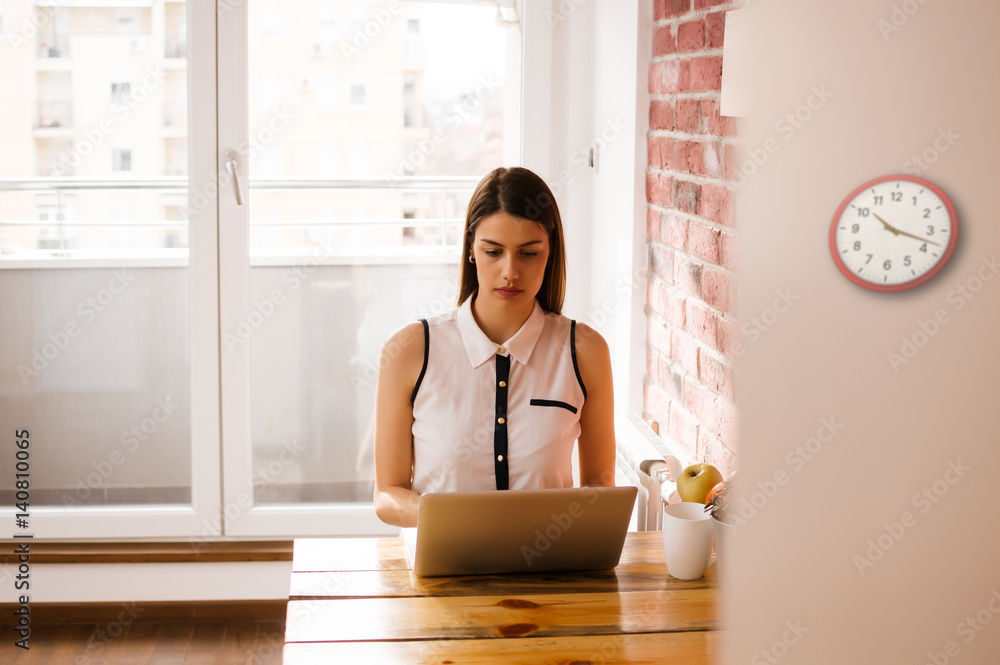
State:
10,18
